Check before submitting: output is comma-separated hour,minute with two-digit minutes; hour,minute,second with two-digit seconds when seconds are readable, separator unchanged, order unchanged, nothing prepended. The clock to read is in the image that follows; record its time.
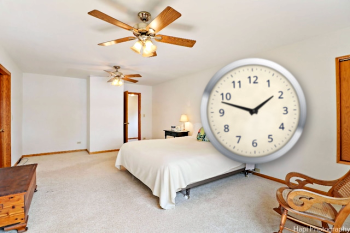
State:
1,48
